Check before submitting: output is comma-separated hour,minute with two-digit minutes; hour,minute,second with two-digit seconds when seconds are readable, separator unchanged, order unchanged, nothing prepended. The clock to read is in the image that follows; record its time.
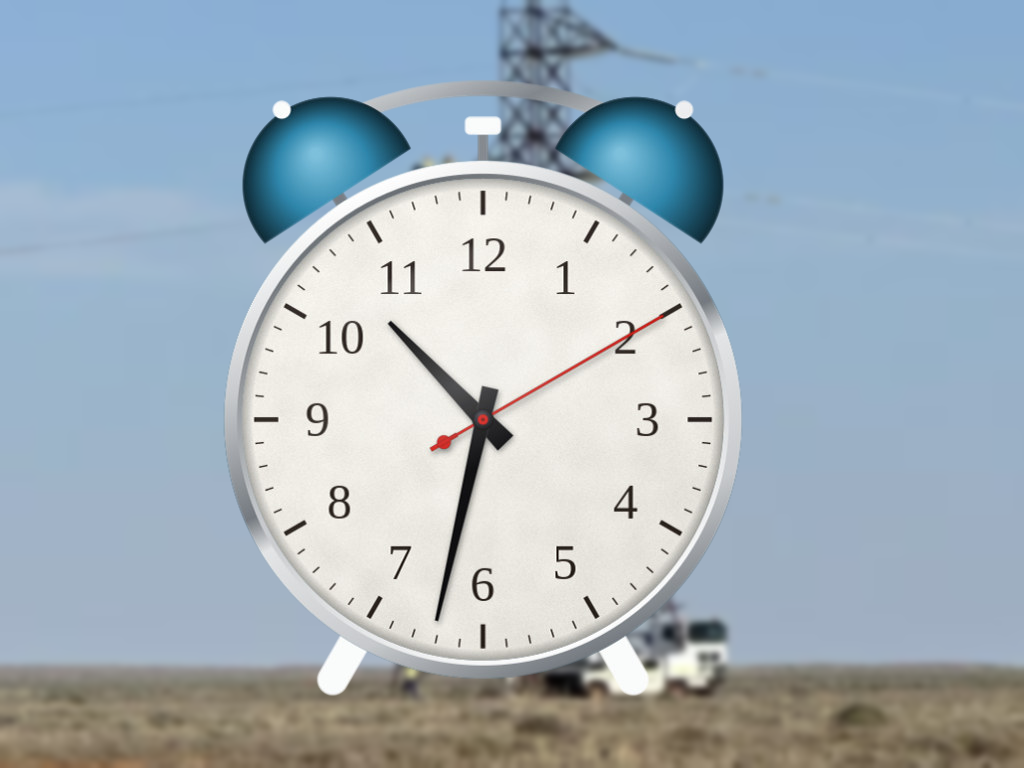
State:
10,32,10
